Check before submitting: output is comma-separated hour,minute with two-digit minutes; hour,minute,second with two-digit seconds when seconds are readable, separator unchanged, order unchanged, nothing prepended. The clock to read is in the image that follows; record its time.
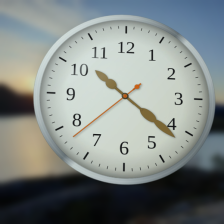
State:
10,21,38
